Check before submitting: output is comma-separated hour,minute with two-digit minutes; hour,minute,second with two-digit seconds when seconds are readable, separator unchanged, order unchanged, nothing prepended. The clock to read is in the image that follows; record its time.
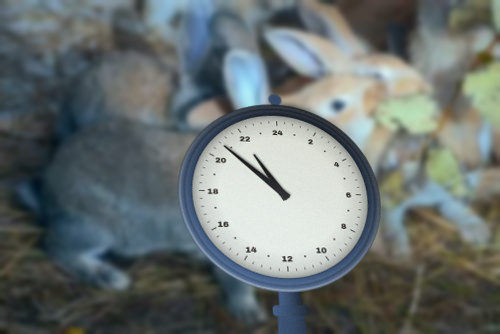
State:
21,52
